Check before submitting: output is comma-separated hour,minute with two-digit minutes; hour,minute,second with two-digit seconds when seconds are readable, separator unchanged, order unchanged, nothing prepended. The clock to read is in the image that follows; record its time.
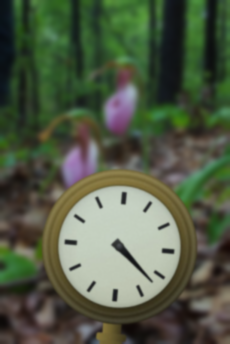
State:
4,22
